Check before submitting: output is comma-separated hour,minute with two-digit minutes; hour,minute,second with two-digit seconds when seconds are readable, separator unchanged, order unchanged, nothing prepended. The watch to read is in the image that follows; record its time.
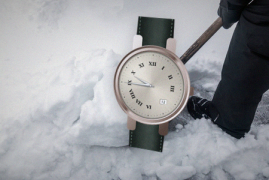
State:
9,45
